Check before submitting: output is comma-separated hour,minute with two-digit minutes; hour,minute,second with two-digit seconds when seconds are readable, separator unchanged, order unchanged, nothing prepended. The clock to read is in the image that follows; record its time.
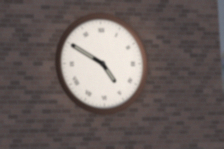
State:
4,50
